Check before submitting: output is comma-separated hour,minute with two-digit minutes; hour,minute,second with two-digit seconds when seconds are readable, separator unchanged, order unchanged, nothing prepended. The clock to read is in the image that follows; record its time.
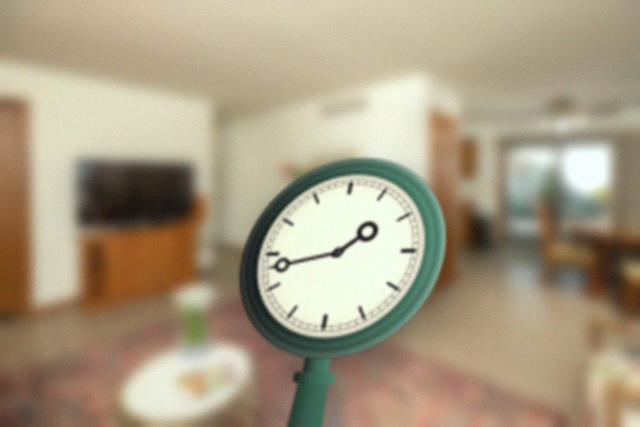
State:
1,43
